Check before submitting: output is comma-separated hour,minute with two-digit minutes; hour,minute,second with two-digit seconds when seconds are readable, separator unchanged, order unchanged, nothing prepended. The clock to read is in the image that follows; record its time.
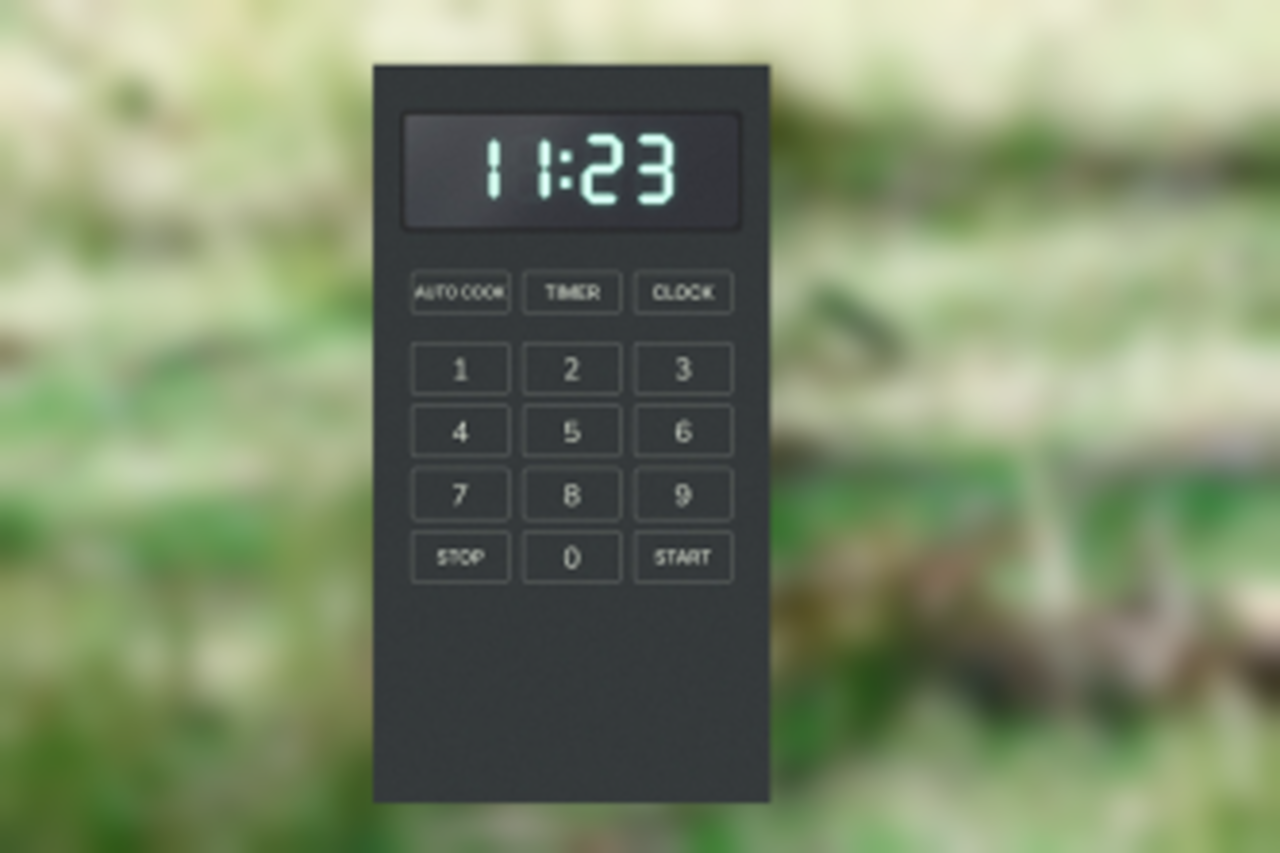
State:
11,23
